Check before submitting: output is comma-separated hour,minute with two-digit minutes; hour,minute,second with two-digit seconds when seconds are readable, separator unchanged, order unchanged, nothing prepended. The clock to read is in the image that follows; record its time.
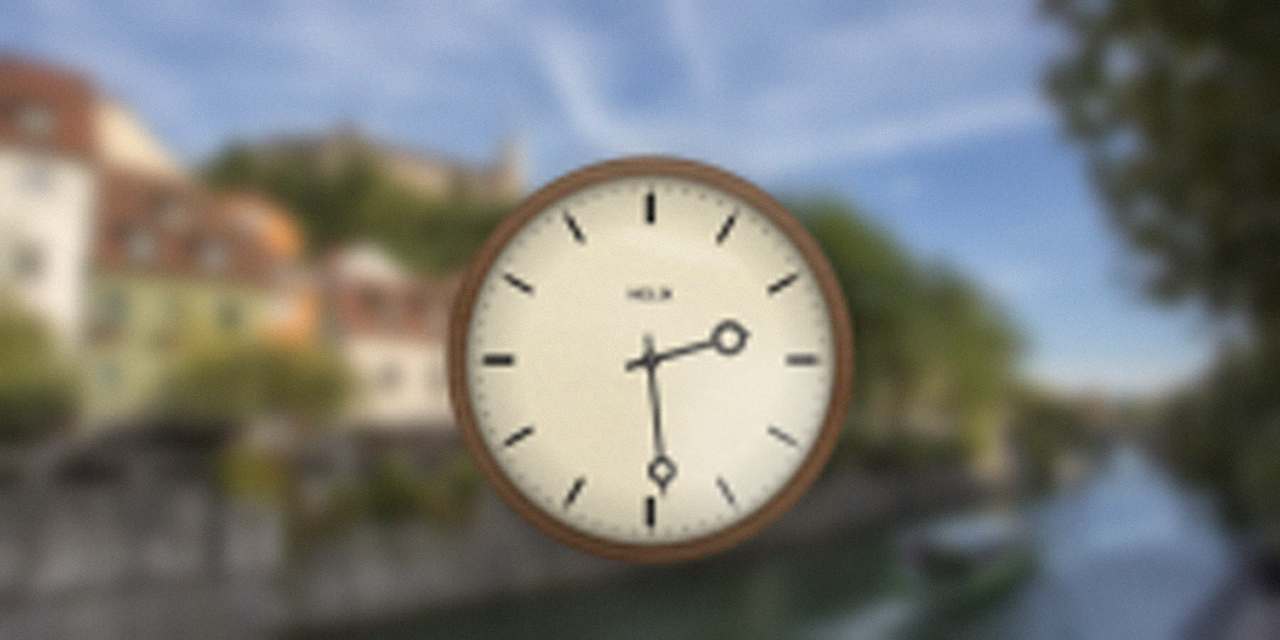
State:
2,29
